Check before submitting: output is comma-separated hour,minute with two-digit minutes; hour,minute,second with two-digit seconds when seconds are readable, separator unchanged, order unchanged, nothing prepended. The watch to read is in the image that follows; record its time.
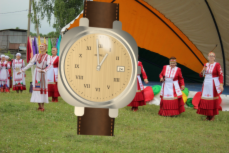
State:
12,59
